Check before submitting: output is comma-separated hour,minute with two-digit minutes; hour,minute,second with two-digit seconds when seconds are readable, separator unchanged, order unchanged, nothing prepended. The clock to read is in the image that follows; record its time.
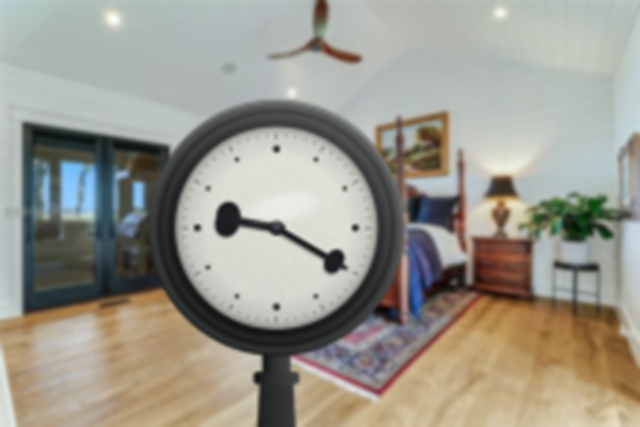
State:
9,20
